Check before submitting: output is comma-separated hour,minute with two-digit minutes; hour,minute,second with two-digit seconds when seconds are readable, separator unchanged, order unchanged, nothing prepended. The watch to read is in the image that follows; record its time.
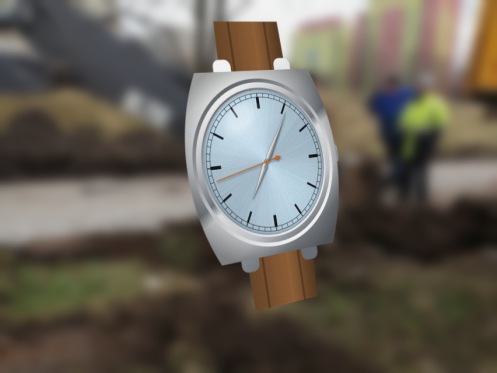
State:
7,05,43
